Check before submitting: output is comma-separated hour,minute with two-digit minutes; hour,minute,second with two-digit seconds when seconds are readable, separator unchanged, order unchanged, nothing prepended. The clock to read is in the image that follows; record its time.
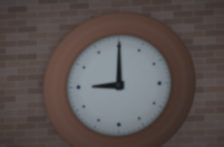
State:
9,00
